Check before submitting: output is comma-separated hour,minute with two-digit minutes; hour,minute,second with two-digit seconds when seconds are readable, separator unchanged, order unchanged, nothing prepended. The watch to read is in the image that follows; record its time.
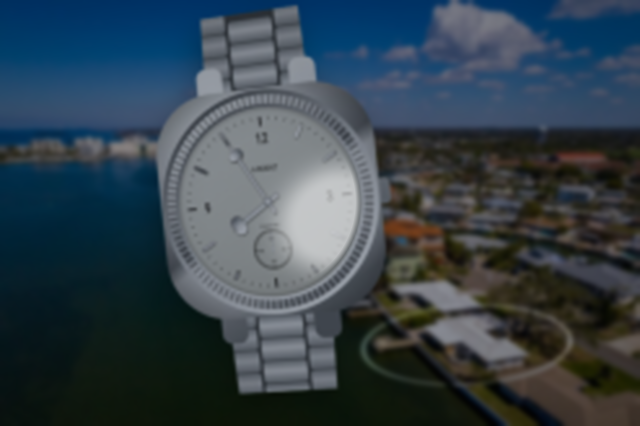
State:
7,55
